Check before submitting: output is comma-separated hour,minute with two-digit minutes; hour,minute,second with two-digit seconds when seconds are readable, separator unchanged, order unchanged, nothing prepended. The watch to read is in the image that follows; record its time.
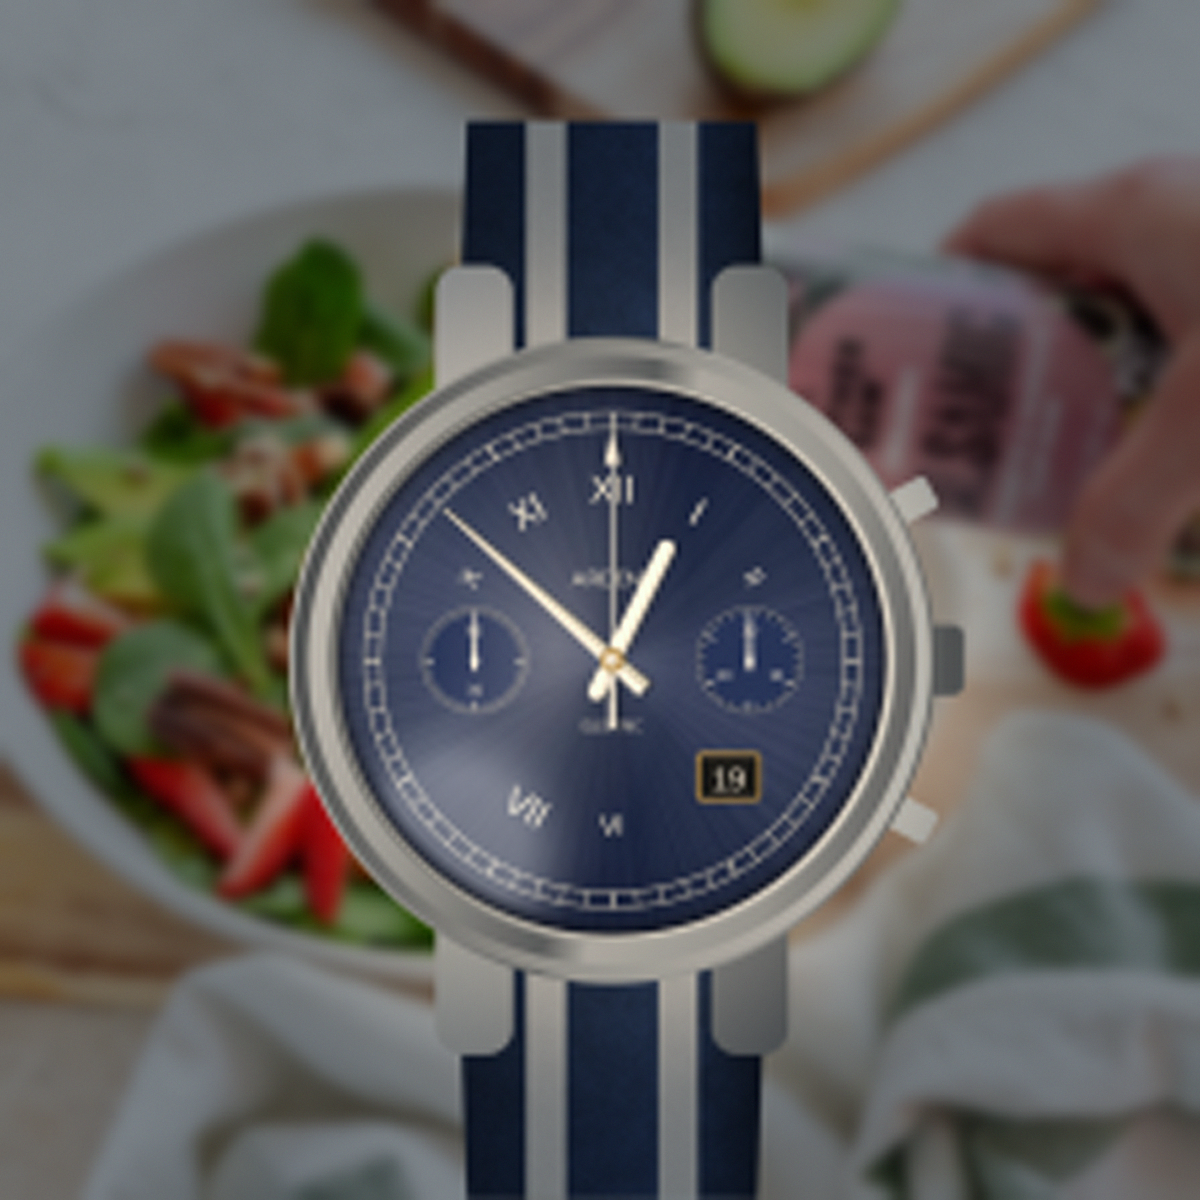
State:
12,52
